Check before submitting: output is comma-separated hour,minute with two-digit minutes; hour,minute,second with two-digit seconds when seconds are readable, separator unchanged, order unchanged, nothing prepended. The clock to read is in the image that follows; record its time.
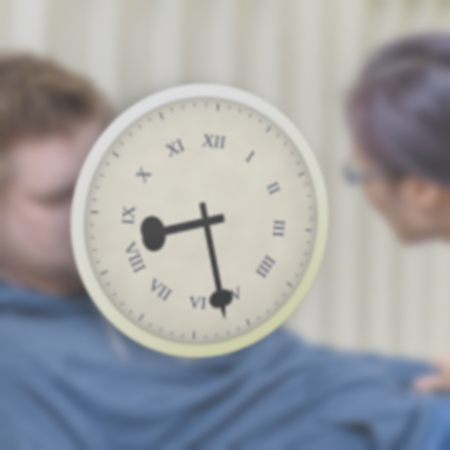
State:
8,27
